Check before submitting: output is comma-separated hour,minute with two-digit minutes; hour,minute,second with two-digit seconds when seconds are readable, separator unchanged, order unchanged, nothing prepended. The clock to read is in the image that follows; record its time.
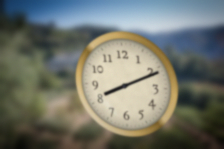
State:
8,11
